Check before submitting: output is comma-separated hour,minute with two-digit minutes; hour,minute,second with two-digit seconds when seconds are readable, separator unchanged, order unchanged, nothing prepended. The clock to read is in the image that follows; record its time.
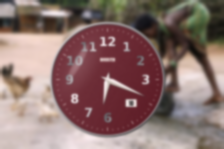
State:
6,19
